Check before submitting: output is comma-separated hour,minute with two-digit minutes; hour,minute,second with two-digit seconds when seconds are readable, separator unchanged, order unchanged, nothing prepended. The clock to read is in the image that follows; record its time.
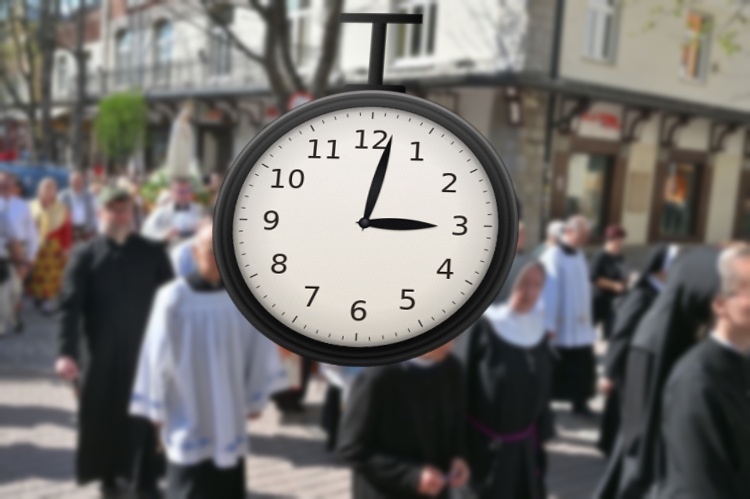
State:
3,02
